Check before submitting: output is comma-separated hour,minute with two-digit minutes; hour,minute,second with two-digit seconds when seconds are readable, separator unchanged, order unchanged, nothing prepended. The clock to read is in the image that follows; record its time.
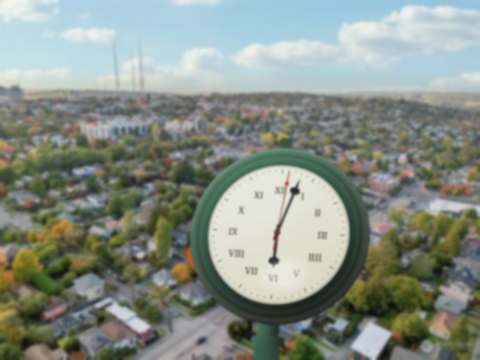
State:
6,03,01
